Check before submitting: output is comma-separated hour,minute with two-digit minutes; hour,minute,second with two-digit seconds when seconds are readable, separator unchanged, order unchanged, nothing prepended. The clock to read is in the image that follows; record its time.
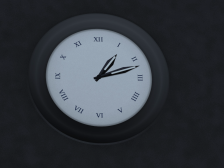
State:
1,12
